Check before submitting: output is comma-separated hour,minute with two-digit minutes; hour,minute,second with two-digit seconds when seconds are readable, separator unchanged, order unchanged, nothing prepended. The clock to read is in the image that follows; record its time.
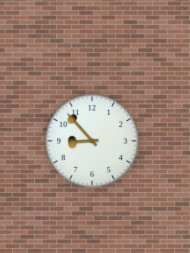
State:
8,53
